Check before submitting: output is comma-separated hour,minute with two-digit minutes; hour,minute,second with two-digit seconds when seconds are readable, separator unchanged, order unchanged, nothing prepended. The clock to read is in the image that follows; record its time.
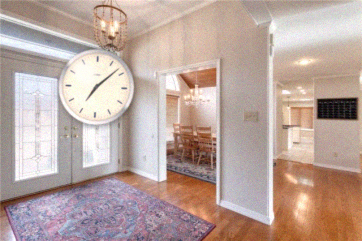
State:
7,08
